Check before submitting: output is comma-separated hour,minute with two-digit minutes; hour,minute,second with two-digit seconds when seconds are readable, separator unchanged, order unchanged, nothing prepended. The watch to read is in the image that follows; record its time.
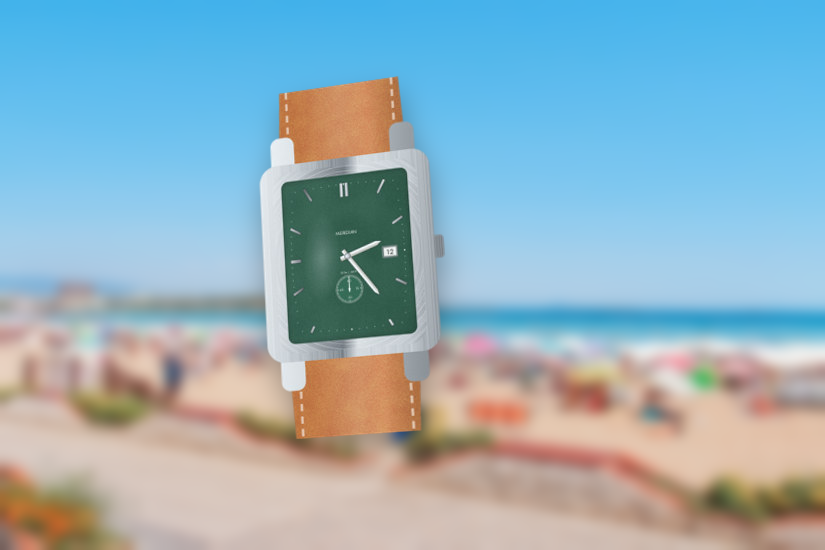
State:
2,24
